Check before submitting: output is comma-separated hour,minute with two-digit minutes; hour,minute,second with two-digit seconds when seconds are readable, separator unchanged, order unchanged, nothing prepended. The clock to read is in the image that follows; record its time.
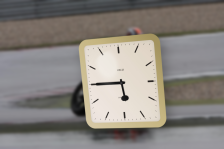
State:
5,45
